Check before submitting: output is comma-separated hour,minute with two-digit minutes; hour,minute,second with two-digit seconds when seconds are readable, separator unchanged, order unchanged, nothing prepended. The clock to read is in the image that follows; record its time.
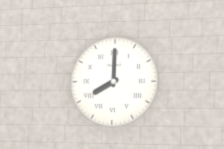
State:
8,00
